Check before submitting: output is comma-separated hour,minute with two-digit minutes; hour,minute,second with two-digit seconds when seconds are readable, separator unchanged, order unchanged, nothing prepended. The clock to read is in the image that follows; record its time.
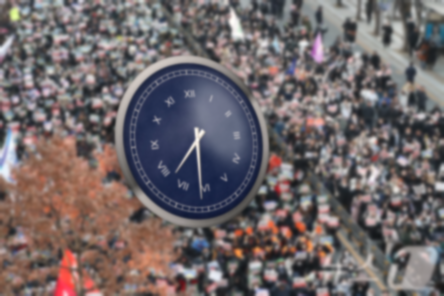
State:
7,31
